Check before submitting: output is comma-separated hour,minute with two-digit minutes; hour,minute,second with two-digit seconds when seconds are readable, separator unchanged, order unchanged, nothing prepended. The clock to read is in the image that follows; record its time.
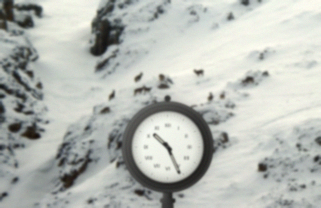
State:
10,26
